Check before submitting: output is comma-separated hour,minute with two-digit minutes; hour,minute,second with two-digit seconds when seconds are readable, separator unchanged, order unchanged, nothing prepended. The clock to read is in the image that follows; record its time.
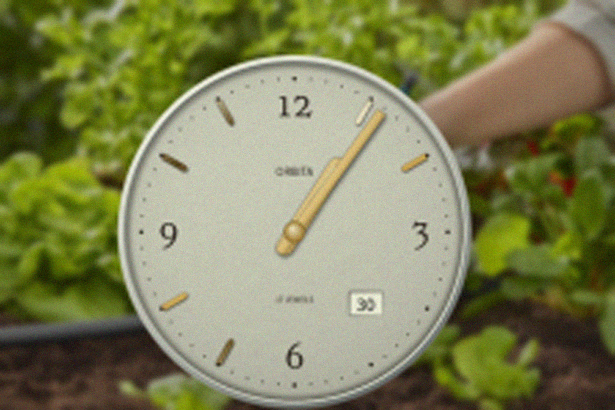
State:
1,06
